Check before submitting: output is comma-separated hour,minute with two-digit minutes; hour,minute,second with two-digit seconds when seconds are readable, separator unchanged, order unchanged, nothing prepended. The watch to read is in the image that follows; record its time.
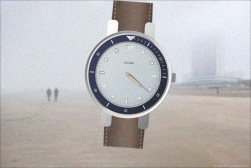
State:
4,21
